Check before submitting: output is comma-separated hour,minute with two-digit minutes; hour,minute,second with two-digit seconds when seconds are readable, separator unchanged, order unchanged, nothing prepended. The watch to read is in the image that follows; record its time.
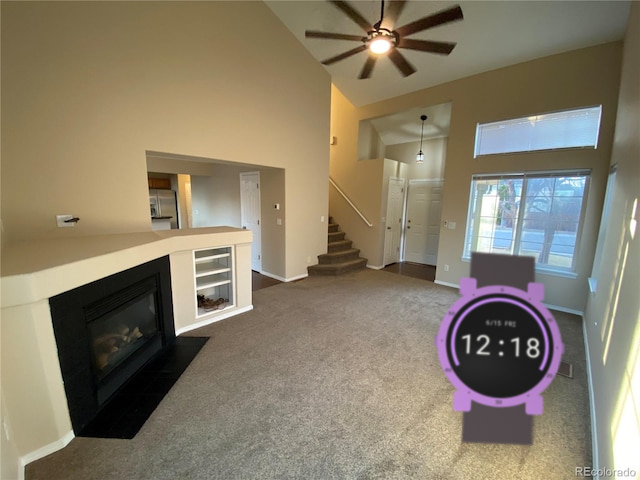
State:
12,18
